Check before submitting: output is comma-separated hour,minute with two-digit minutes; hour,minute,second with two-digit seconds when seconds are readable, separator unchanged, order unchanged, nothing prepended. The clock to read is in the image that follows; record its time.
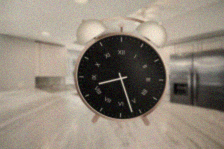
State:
8,27
